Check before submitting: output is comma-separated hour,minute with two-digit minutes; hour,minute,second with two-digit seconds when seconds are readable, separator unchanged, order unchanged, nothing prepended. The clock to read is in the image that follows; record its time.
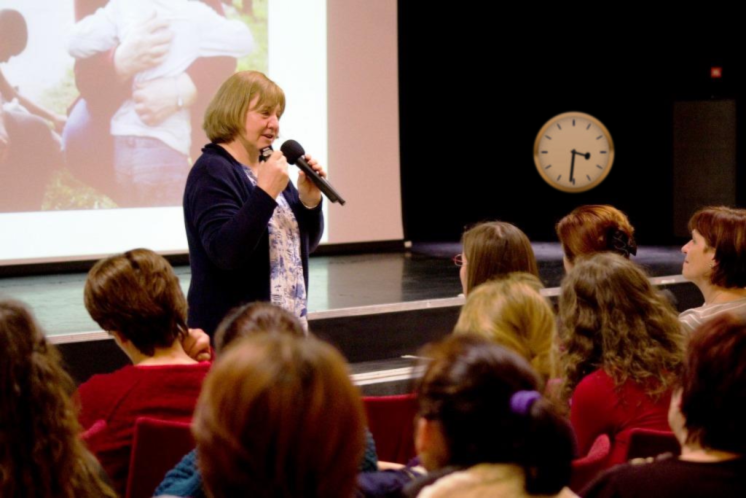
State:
3,31
